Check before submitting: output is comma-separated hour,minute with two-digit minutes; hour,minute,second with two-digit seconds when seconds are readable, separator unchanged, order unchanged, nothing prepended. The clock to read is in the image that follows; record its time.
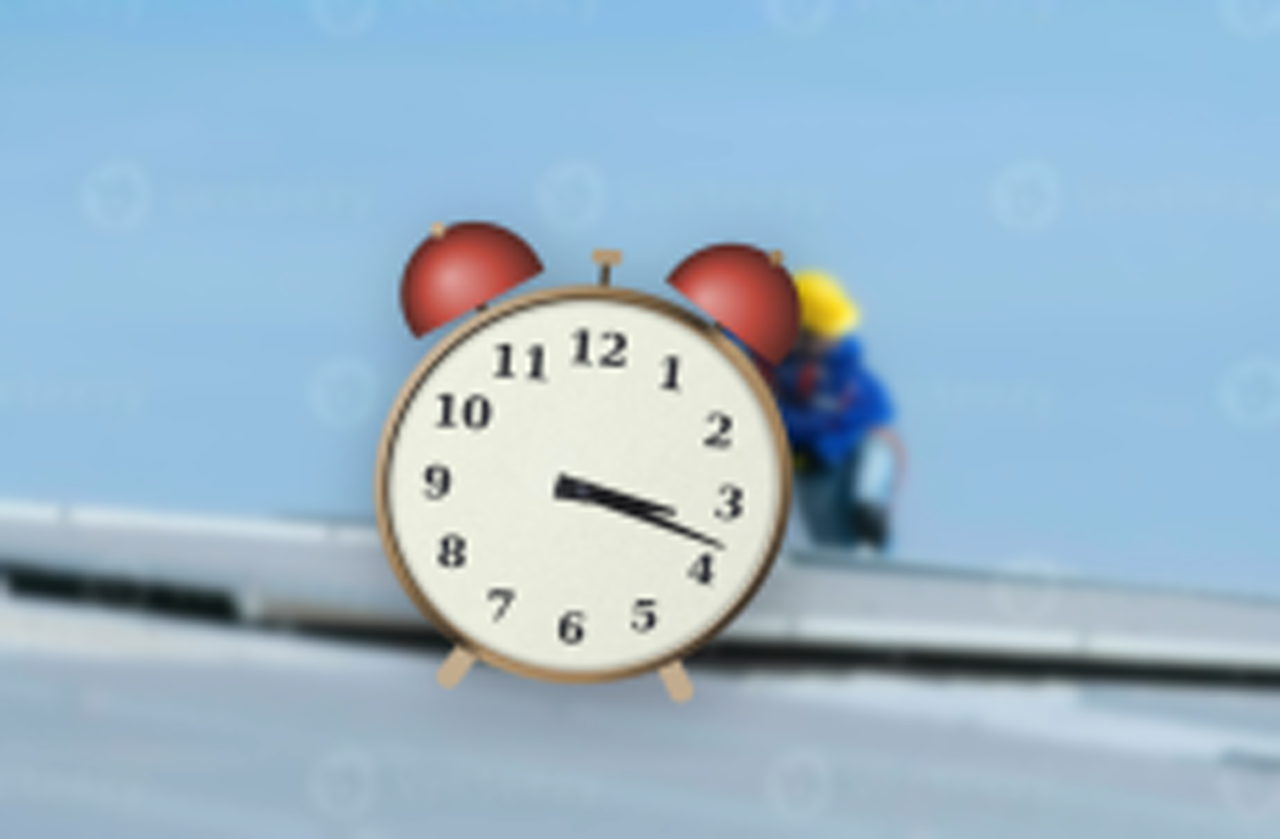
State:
3,18
